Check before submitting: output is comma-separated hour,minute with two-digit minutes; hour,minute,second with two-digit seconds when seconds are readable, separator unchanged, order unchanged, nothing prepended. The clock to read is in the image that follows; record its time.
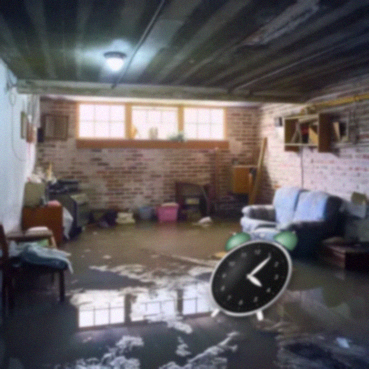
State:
4,06
